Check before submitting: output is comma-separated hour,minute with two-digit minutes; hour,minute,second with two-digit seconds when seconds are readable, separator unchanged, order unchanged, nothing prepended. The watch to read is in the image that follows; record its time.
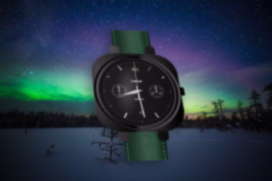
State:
8,29
